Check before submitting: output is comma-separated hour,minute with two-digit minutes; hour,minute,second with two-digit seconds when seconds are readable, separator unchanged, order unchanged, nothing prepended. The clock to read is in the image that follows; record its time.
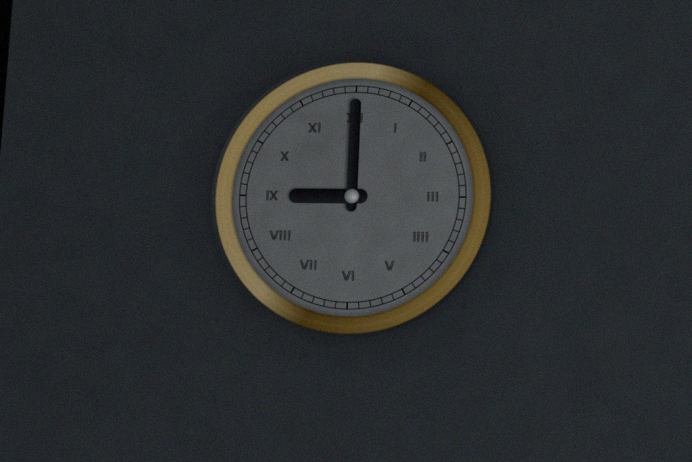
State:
9,00
